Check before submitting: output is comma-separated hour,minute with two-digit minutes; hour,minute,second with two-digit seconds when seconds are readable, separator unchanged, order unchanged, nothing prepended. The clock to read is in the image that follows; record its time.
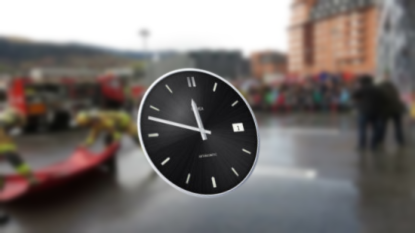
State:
11,48
